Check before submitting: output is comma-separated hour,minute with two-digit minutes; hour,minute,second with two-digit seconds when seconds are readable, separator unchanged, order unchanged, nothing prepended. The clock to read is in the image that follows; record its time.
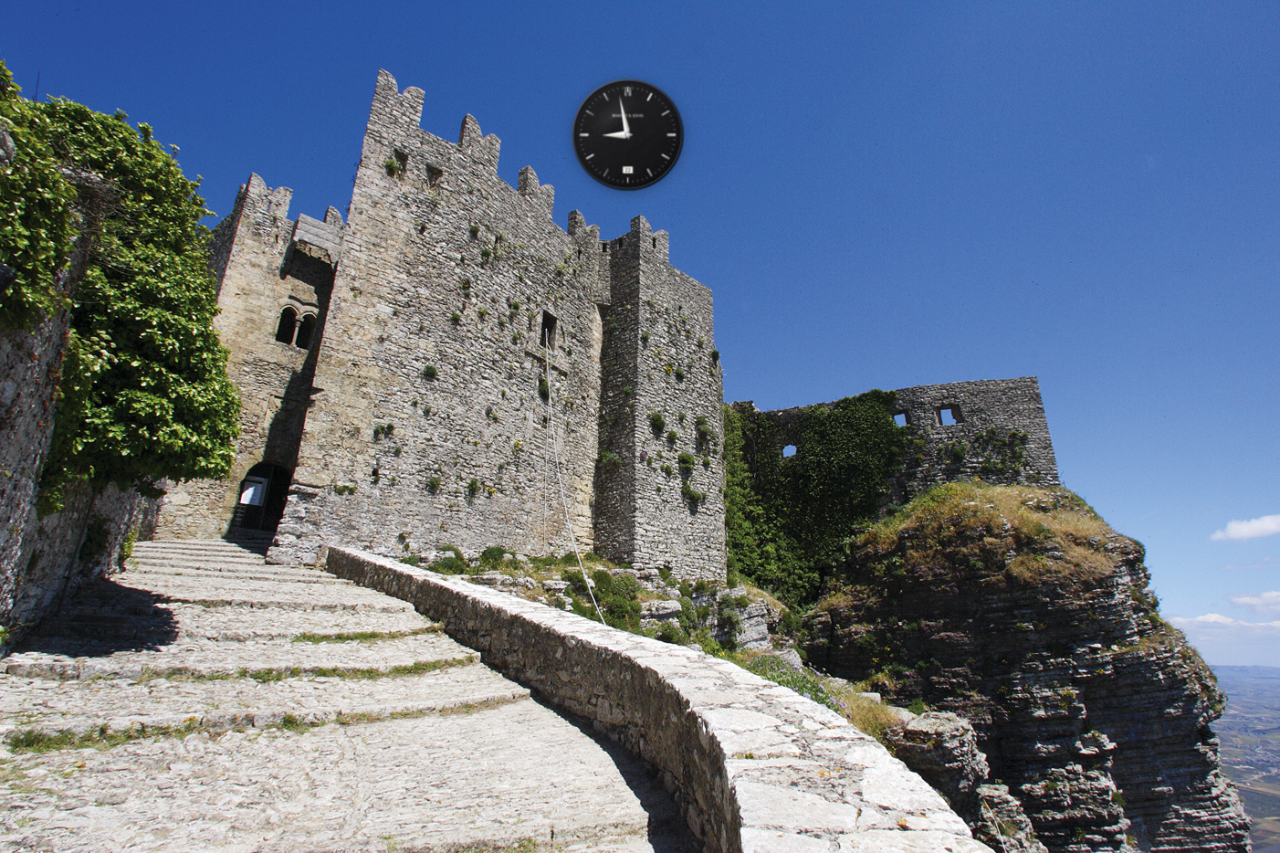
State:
8,58
